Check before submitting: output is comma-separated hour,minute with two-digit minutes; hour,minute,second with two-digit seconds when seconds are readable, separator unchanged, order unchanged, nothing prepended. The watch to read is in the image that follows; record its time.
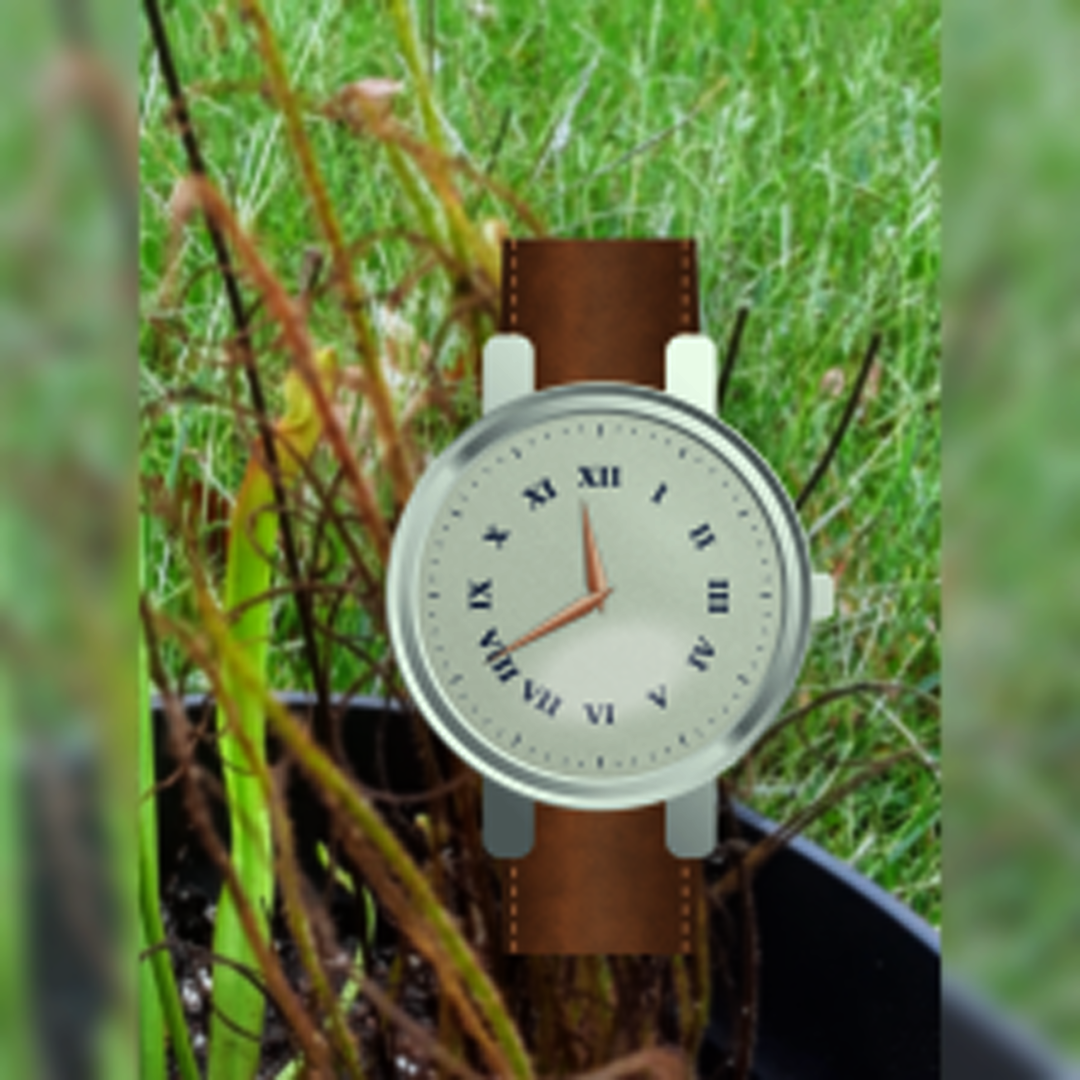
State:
11,40
